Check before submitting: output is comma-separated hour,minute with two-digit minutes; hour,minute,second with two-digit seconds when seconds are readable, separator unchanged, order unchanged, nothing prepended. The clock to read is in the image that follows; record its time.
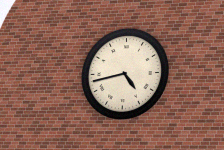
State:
4,43
